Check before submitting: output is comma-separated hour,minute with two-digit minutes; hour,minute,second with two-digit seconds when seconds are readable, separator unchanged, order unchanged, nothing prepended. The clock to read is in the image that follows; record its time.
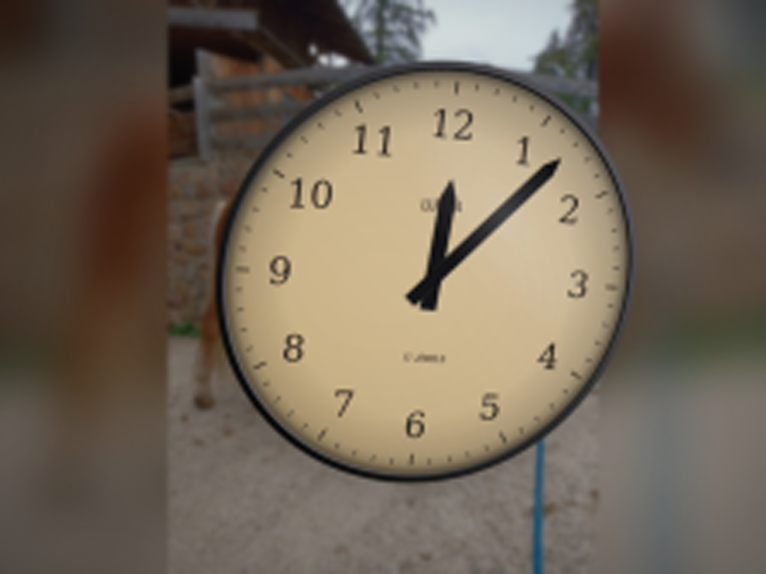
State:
12,07
